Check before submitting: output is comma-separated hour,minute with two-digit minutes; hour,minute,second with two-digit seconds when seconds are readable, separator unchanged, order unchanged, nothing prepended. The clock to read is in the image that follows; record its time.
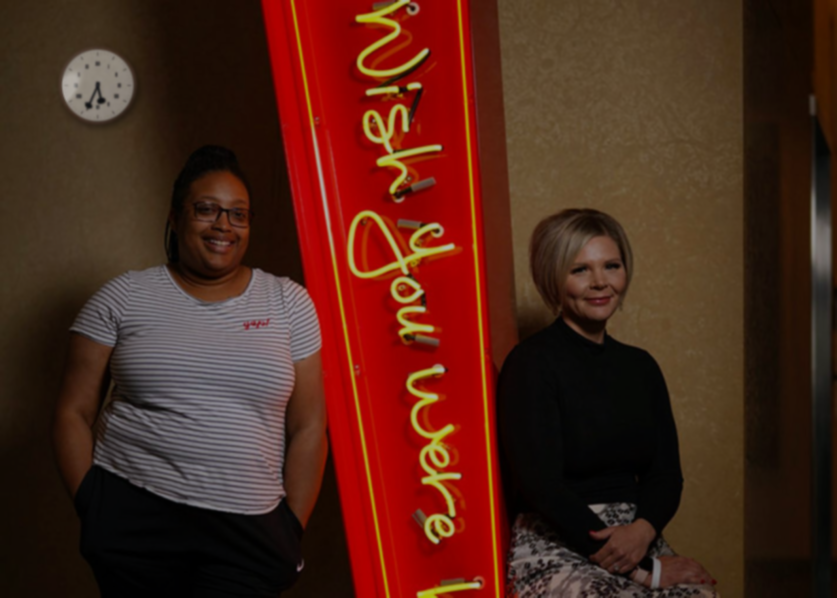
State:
5,34
